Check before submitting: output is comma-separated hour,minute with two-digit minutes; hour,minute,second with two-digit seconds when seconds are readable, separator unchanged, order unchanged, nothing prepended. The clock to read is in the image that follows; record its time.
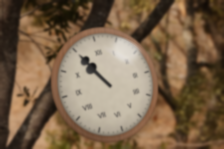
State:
10,55
